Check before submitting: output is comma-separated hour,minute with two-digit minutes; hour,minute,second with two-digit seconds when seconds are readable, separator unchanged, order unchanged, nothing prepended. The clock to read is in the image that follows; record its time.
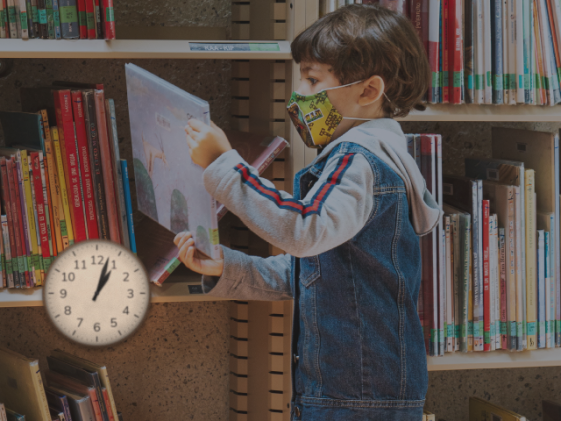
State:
1,03
